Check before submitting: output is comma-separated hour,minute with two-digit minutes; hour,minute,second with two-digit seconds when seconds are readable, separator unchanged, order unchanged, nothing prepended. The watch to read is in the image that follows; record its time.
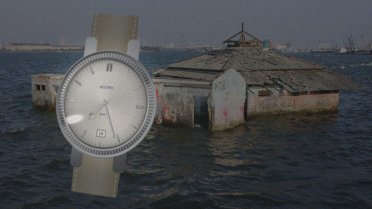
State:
7,26
